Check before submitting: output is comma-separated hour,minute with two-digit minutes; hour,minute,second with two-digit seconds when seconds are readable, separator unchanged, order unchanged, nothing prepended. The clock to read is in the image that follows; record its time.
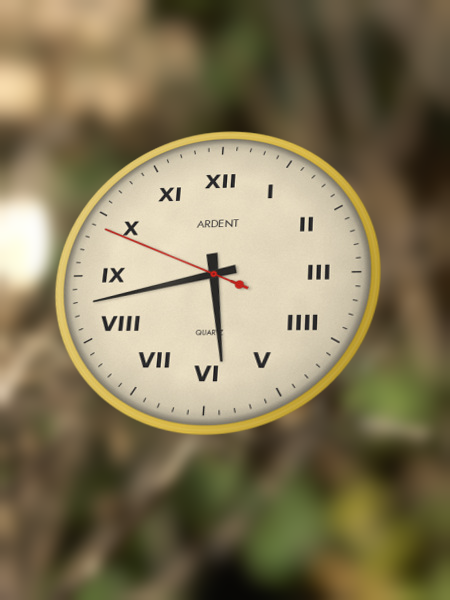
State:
5,42,49
